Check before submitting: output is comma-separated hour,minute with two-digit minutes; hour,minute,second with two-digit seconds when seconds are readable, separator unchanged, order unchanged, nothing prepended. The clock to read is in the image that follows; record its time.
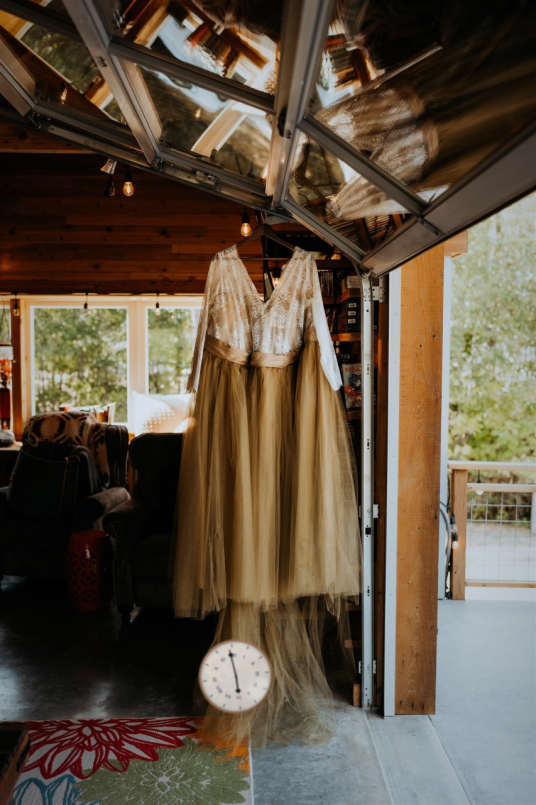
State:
5,59
